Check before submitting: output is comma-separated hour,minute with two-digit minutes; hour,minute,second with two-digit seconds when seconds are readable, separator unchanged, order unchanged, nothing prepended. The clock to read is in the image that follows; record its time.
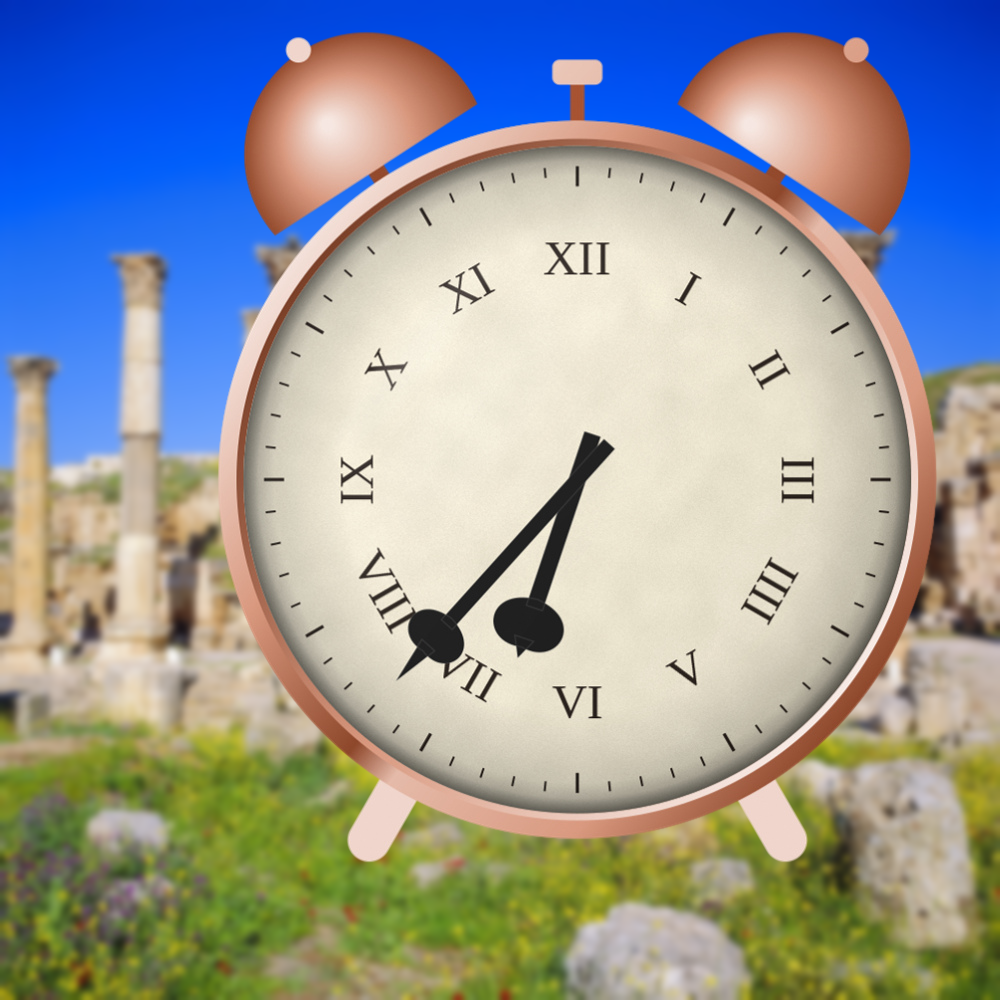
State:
6,37
